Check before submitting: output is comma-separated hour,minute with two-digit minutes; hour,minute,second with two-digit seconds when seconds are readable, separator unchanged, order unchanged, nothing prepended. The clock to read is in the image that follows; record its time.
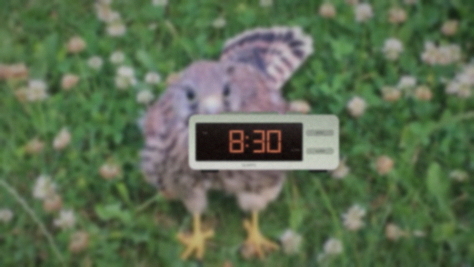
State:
8,30
